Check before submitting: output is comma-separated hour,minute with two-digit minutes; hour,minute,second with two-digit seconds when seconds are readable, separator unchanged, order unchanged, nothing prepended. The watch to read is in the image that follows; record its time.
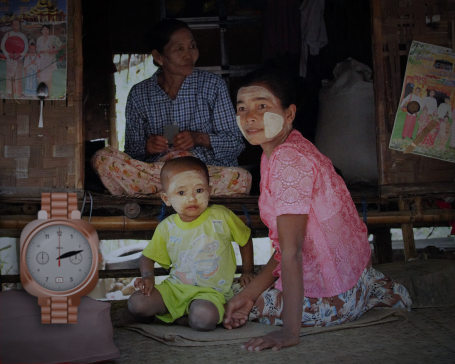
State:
2,12
